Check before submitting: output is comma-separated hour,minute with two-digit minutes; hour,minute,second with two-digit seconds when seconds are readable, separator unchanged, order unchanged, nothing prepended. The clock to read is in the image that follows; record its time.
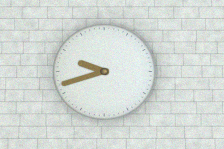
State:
9,42
